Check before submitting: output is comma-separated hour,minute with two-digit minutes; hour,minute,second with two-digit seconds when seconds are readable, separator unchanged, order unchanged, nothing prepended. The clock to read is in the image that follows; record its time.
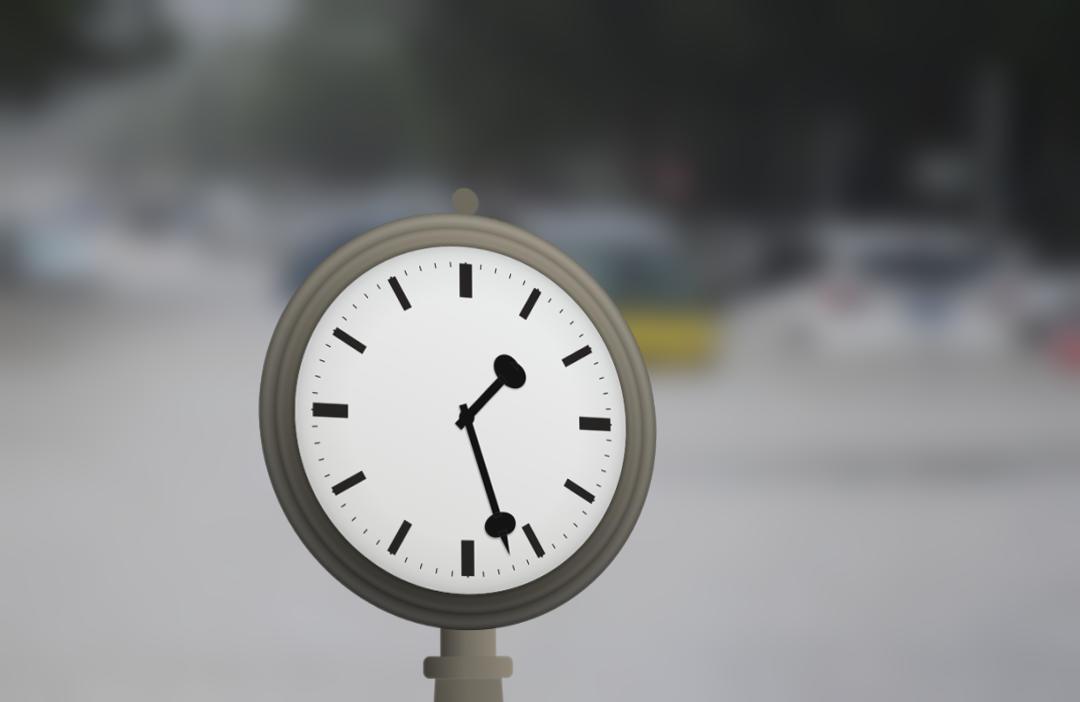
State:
1,27
